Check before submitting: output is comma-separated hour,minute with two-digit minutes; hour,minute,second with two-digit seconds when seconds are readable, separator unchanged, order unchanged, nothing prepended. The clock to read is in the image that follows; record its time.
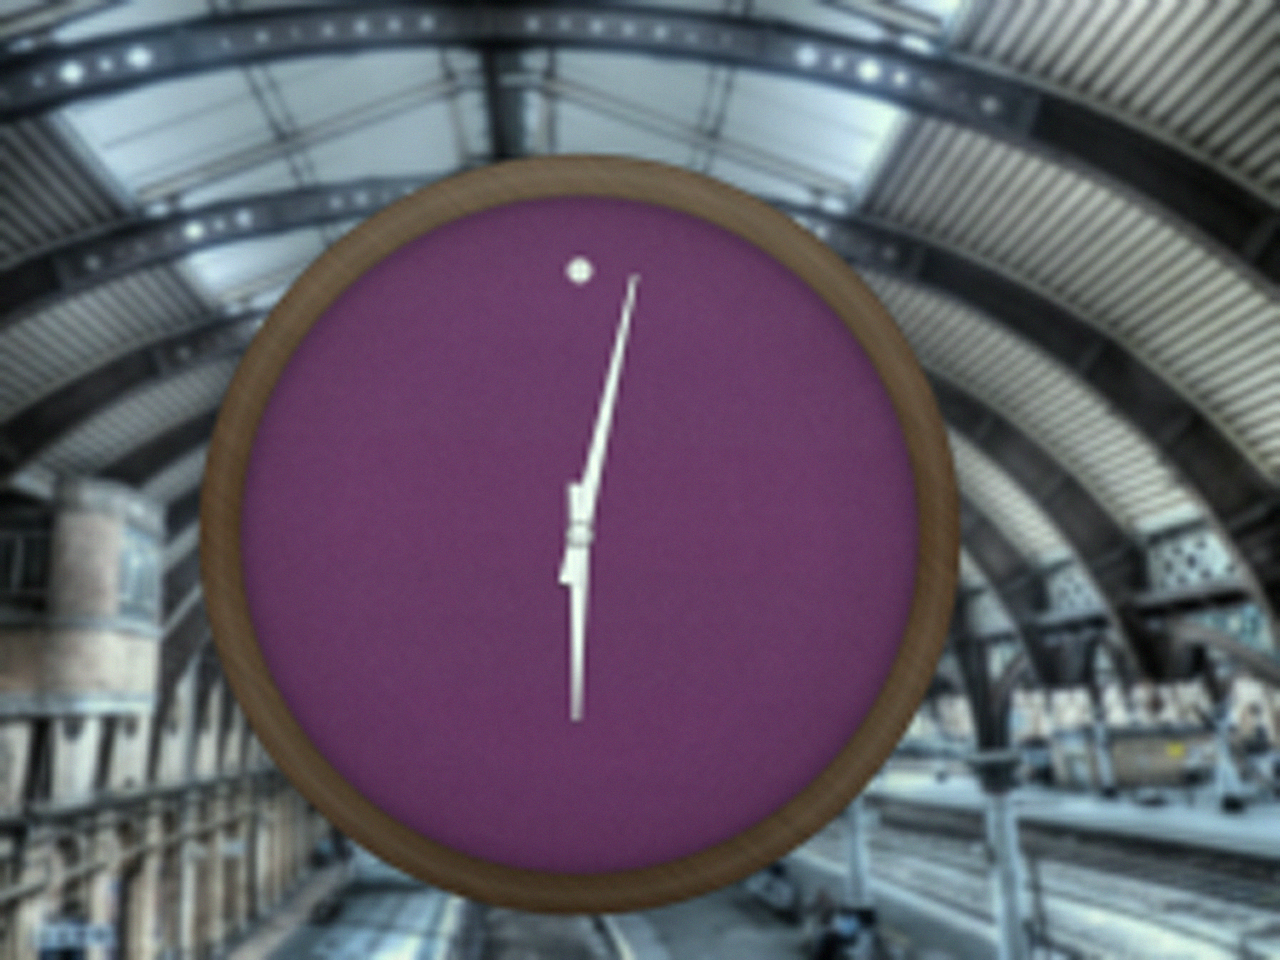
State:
6,02
